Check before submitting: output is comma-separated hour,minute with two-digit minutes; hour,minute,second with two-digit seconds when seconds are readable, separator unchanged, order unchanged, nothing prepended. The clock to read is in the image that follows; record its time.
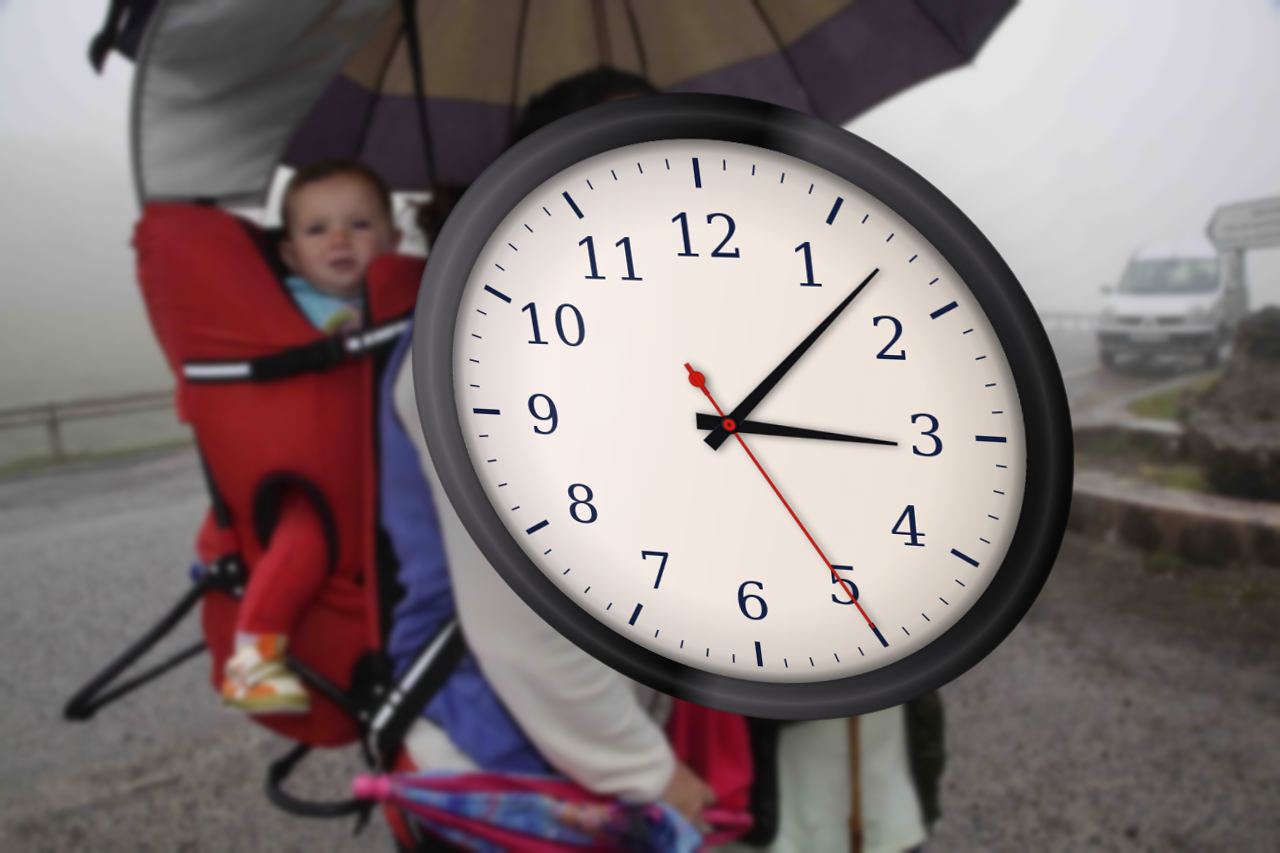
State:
3,07,25
